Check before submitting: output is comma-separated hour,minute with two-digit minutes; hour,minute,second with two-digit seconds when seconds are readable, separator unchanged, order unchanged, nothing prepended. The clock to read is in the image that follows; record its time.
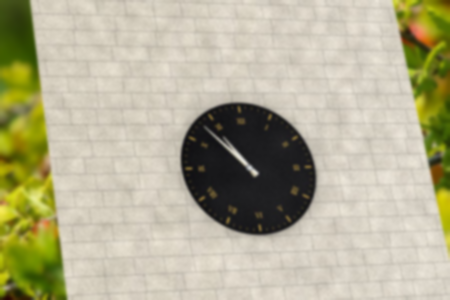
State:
10,53
